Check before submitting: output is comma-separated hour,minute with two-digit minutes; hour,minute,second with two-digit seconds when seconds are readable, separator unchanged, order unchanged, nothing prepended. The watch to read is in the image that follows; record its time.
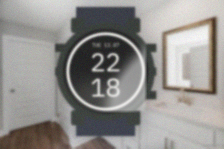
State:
22,18
